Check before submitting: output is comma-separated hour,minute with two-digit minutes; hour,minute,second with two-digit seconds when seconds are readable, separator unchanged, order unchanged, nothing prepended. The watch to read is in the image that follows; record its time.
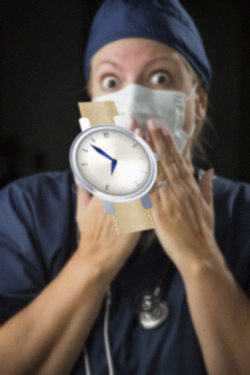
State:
6,53
